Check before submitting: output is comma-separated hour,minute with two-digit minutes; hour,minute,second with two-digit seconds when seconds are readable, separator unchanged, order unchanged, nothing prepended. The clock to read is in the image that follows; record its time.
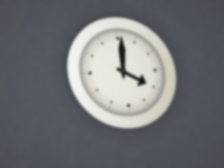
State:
4,01
